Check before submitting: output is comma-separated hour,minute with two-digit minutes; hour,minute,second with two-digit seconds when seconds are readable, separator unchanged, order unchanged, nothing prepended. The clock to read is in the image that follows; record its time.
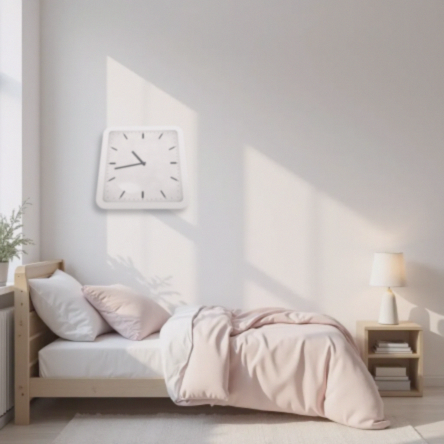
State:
10,43
